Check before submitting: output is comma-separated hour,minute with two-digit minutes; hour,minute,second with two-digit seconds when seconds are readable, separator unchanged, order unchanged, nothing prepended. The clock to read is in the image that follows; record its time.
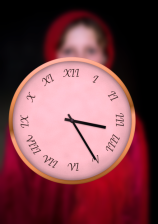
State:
3,25
